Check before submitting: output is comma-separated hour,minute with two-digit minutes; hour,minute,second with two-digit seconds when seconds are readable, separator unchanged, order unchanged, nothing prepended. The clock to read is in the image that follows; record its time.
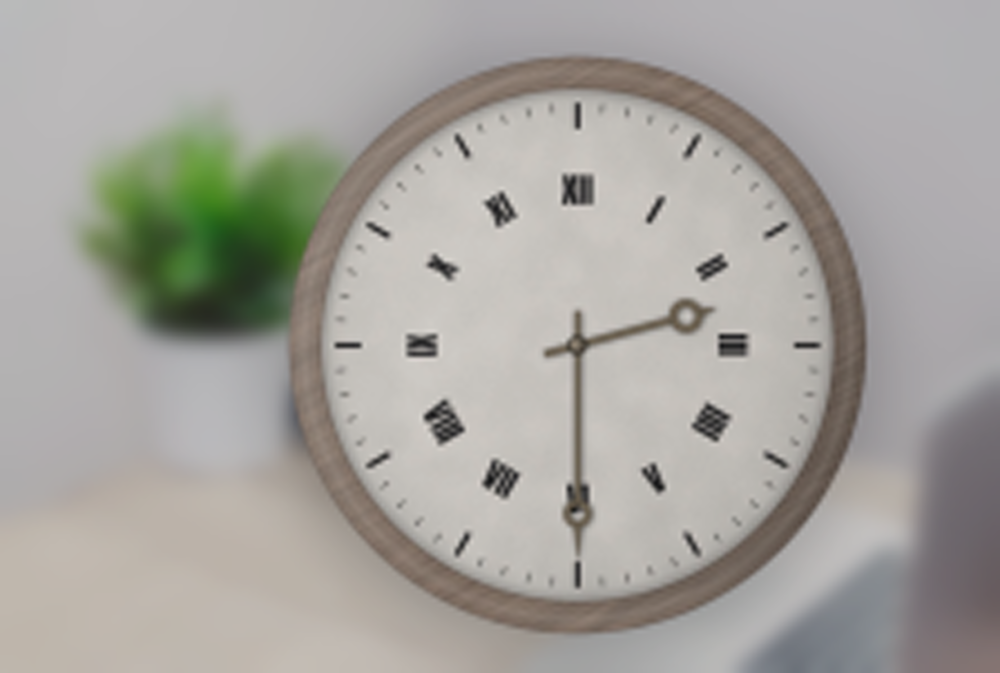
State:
2,30
